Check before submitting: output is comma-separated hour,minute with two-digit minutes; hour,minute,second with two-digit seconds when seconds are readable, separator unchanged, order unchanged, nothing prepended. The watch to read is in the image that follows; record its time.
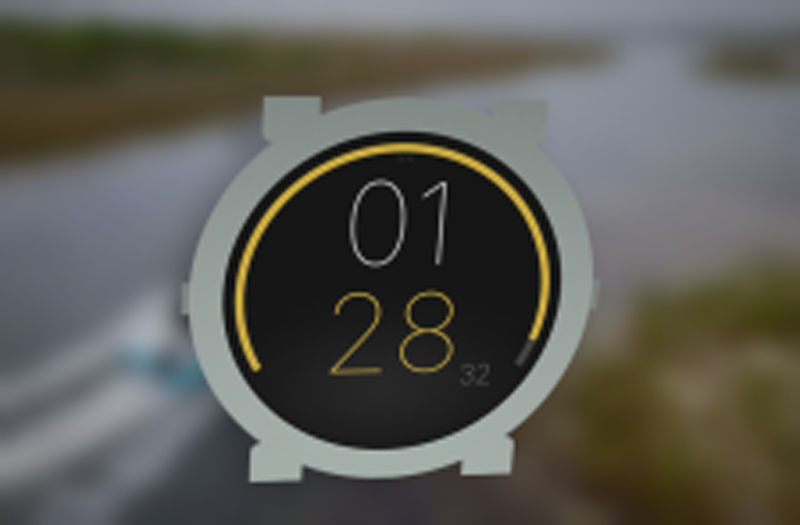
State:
1,28,32
